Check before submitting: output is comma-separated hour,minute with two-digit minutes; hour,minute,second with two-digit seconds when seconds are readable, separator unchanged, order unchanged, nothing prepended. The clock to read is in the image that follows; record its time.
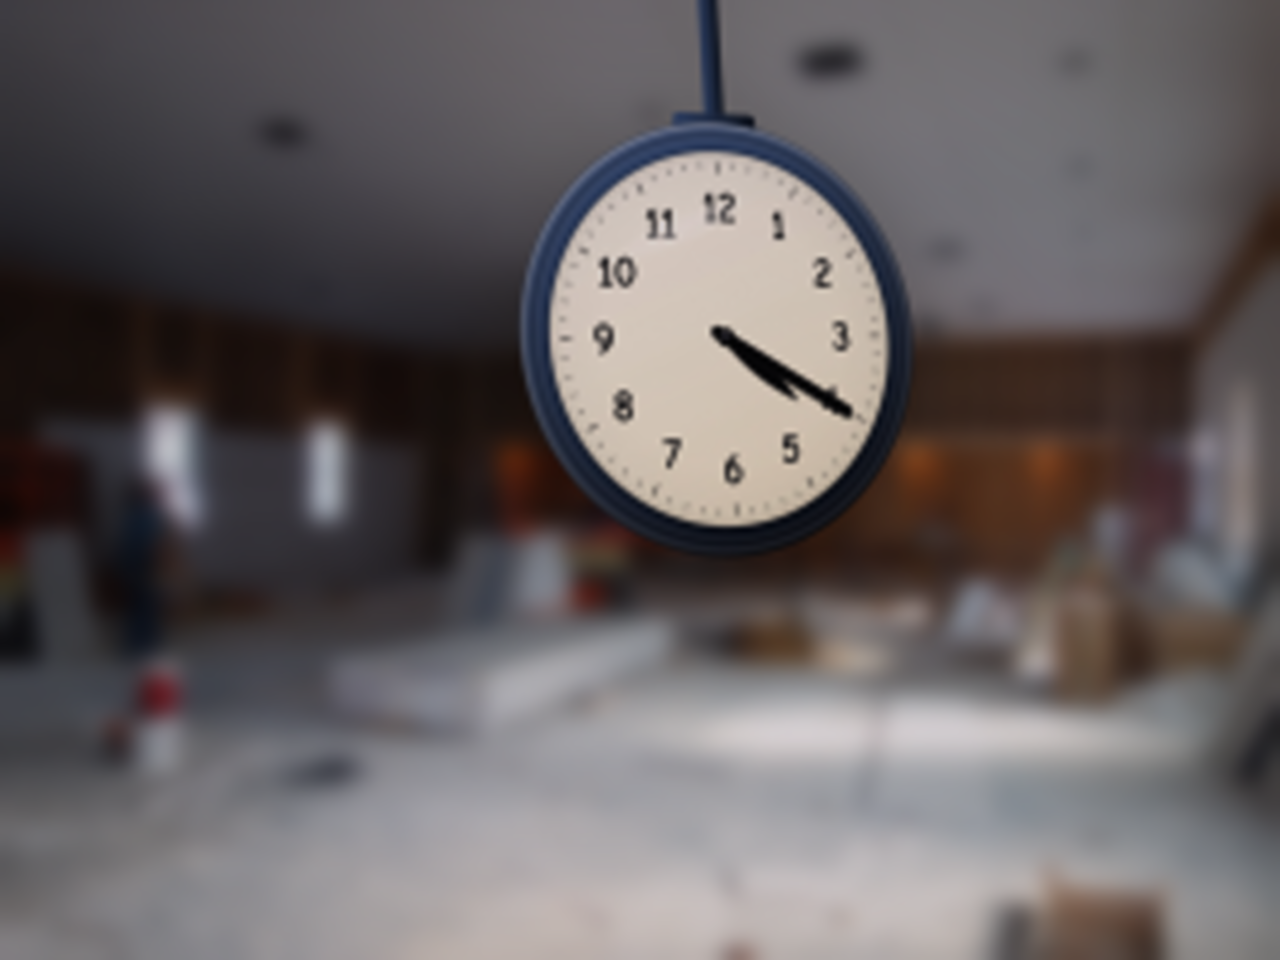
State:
4,20
